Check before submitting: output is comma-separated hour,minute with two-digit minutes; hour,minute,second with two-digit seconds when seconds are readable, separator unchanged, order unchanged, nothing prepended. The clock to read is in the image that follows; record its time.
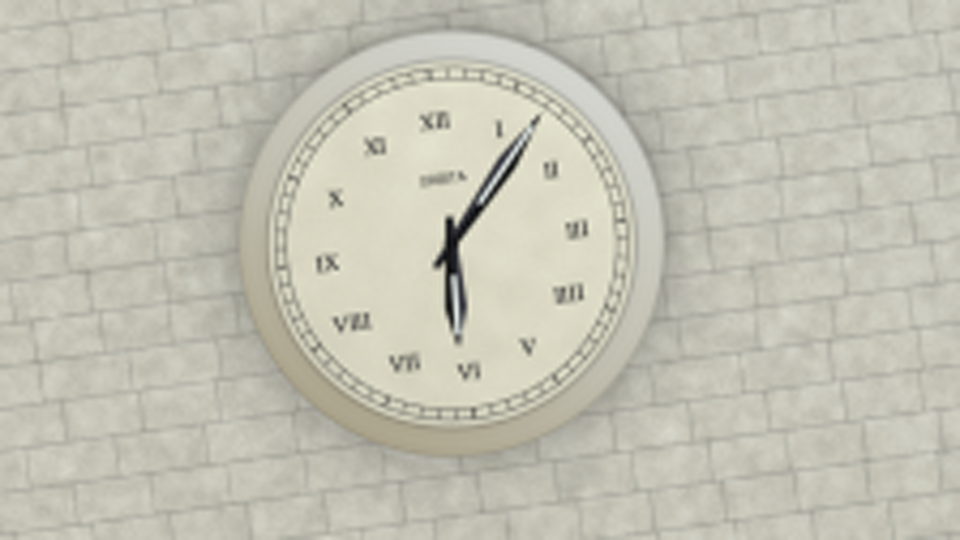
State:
6,07
